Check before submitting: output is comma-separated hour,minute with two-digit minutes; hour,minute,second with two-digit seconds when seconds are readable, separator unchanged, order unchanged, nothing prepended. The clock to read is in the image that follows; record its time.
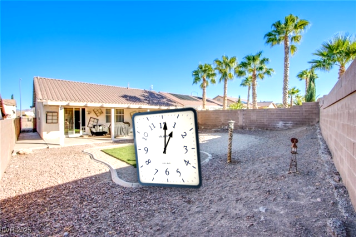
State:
1,01
